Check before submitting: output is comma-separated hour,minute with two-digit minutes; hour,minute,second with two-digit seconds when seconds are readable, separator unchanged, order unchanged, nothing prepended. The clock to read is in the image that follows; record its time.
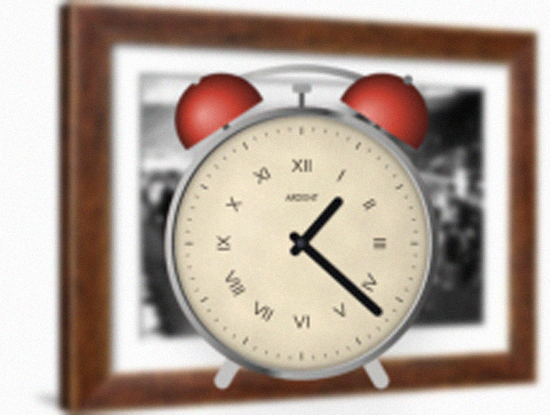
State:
1,22
